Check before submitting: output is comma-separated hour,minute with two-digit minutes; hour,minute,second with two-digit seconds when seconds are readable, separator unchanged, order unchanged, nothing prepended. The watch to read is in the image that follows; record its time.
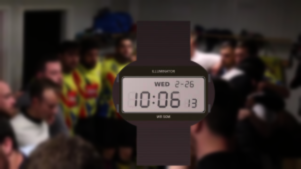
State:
10,06,13
